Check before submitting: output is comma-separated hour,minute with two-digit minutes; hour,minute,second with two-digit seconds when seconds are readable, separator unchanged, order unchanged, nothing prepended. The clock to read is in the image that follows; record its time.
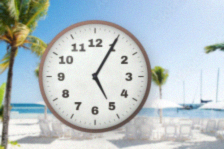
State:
5,05
